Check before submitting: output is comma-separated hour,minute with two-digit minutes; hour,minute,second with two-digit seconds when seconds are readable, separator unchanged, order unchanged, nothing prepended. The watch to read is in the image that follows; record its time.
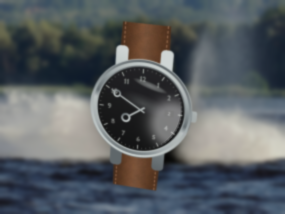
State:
7,50
